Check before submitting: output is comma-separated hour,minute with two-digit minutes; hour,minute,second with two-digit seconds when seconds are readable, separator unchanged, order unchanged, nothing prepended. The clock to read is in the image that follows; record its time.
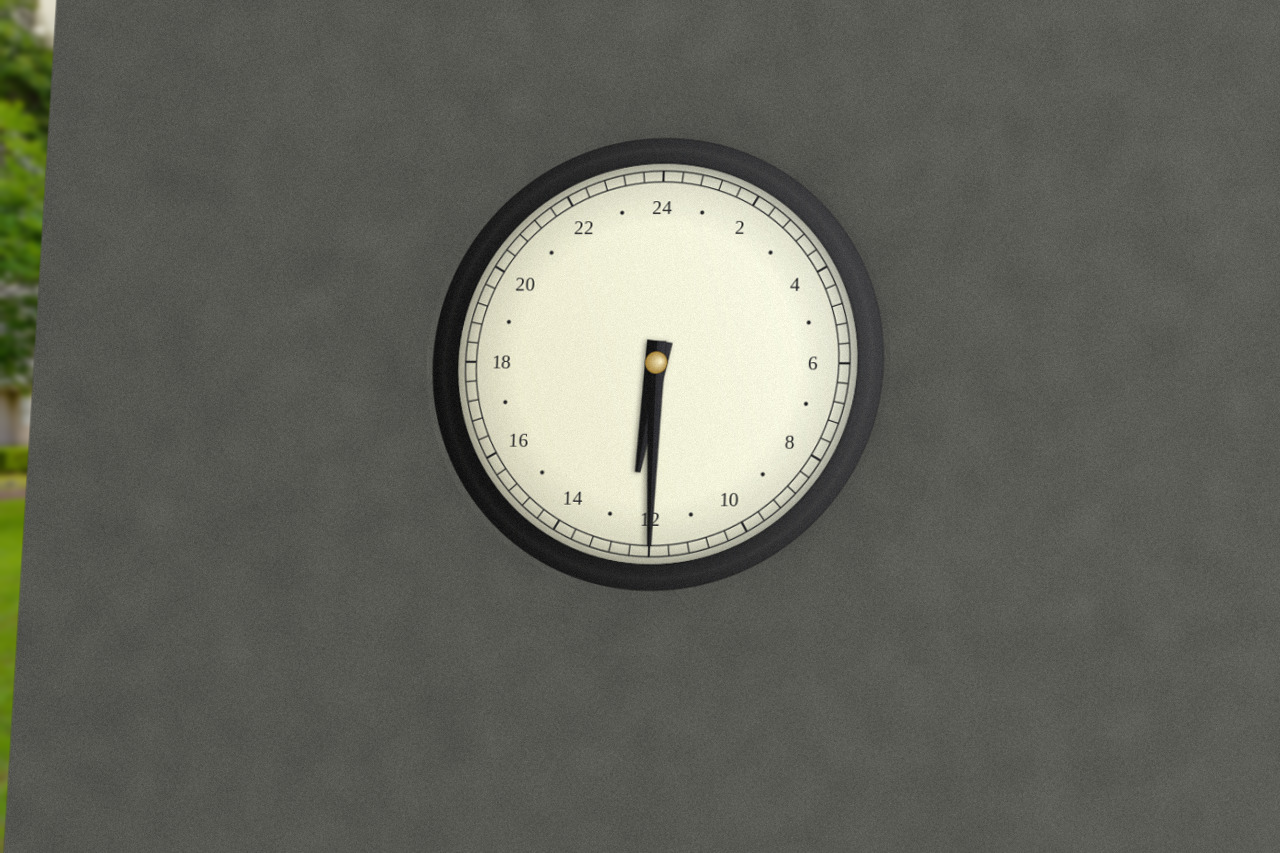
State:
12,30
